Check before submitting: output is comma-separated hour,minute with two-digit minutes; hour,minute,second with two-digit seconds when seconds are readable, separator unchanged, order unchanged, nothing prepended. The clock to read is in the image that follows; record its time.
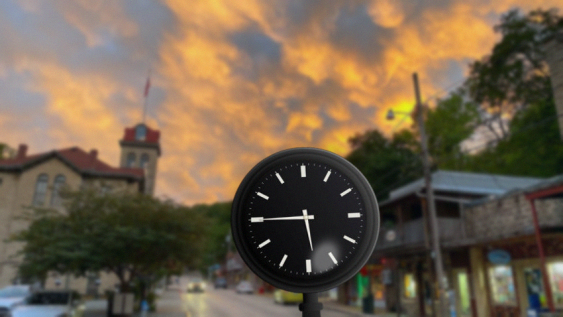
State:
5,45
